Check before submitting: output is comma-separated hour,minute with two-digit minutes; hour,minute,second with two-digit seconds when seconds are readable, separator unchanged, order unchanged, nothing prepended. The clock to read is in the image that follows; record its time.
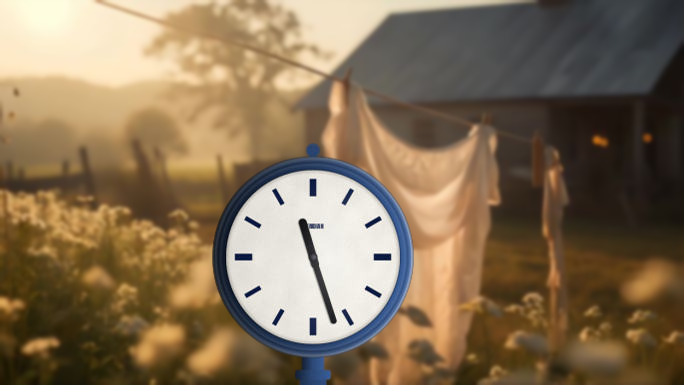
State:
11,27
